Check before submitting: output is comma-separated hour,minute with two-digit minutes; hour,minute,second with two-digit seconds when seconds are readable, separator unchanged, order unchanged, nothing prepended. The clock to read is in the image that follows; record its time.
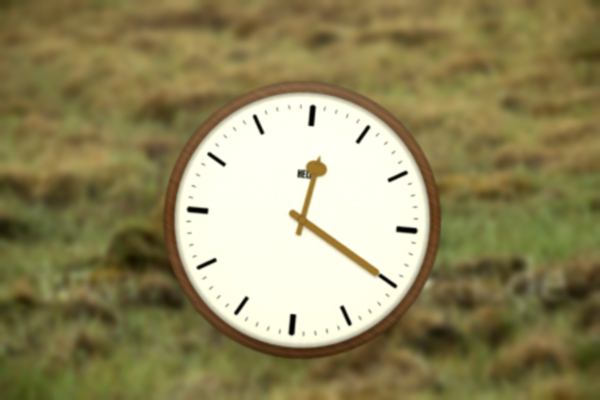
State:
12,20
